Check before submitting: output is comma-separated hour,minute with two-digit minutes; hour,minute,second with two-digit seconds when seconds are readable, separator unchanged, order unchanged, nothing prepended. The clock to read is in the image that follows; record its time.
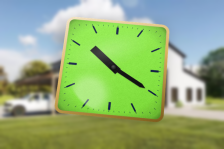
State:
10,20
